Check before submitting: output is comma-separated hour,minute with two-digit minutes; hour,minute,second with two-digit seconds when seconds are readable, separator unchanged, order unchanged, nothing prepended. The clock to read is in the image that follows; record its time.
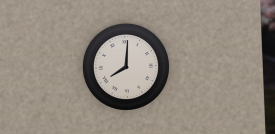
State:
8,01
